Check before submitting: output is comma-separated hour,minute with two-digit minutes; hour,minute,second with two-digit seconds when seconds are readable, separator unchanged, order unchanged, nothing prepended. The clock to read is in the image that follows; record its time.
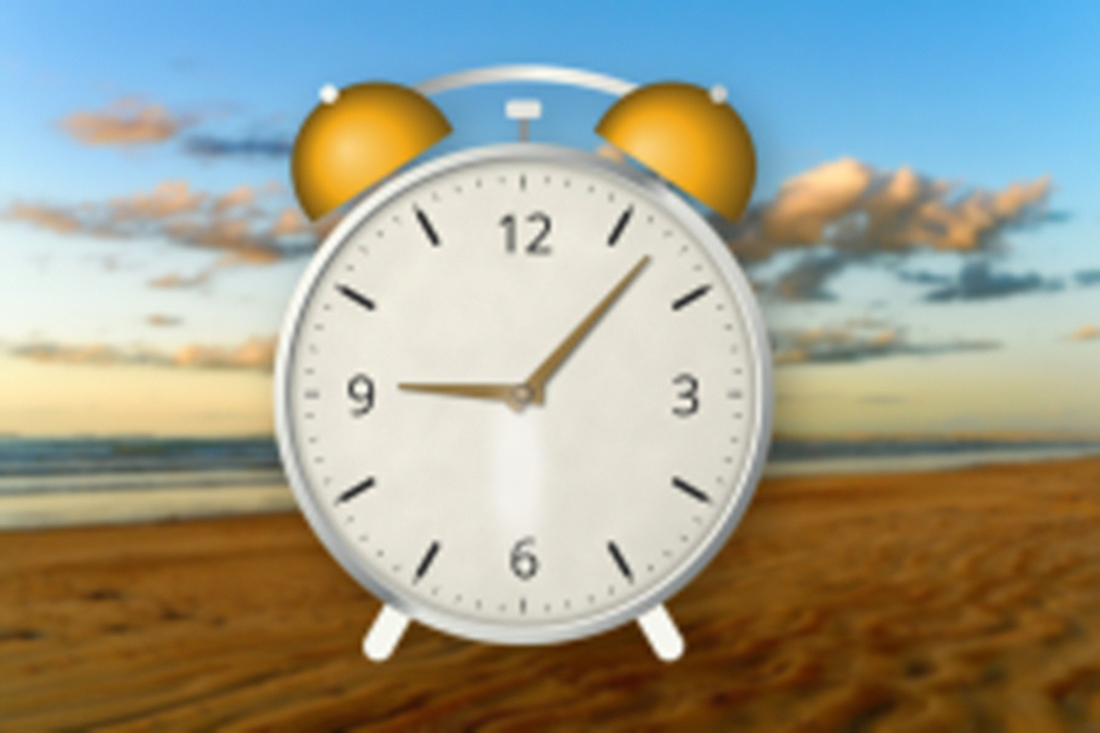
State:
9,07
